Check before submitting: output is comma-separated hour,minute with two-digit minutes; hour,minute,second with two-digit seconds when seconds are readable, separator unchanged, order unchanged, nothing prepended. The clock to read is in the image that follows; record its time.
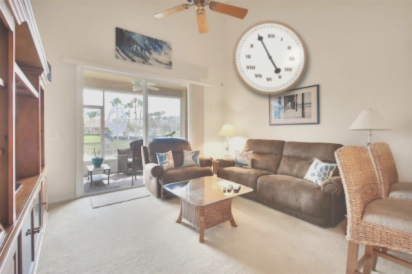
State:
4,55
